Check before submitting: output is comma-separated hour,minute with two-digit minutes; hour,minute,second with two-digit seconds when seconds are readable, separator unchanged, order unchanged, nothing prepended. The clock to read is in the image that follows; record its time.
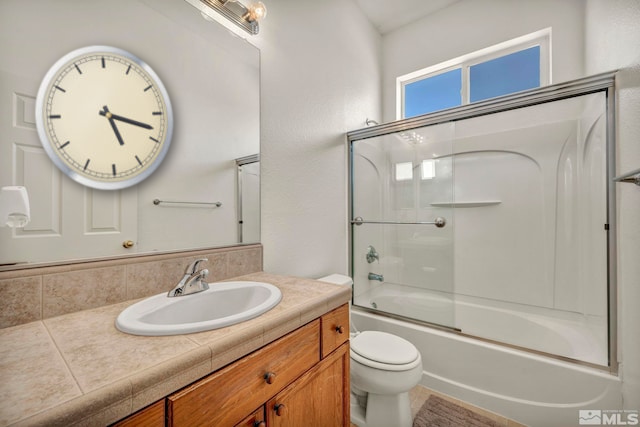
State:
5,18
